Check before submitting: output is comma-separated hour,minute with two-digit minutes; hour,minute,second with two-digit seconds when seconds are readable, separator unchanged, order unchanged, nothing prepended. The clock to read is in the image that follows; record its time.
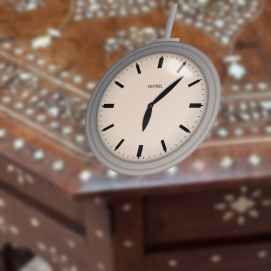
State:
6,07
